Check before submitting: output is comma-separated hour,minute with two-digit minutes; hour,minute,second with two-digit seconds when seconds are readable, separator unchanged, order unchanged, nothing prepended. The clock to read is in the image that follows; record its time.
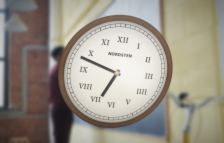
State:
6,48
